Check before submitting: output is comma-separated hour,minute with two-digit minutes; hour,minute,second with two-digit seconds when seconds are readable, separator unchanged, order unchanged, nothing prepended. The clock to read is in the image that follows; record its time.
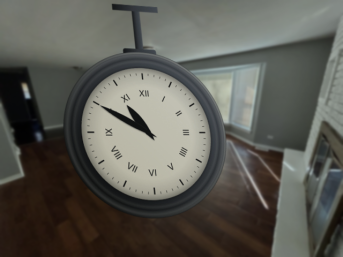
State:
10,50
